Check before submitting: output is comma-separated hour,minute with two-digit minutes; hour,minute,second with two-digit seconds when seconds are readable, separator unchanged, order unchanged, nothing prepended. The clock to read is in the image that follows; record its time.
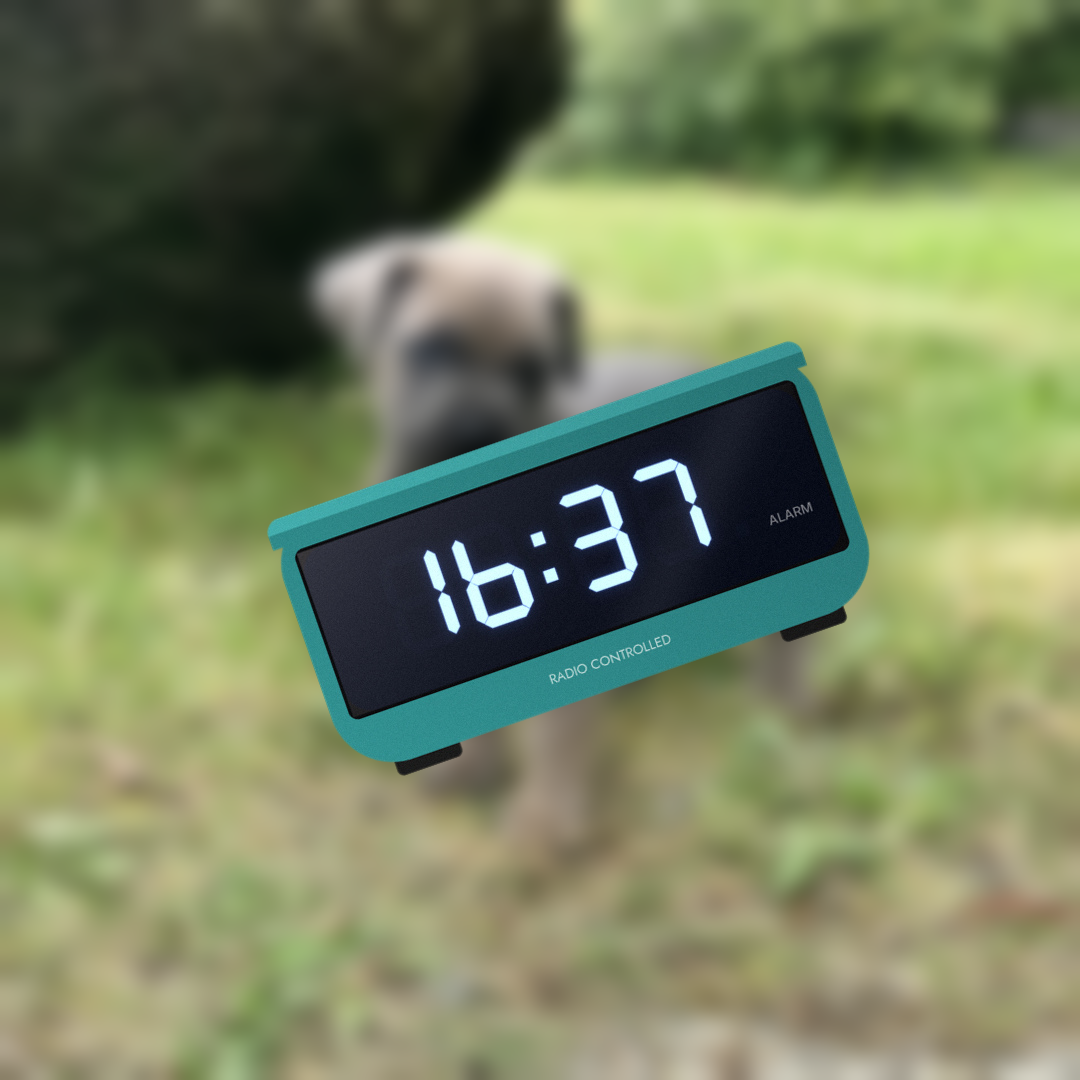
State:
16,37
